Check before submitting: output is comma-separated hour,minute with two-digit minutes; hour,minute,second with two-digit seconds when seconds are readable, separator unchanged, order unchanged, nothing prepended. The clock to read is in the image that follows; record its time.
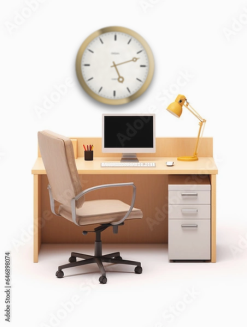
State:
5,12
